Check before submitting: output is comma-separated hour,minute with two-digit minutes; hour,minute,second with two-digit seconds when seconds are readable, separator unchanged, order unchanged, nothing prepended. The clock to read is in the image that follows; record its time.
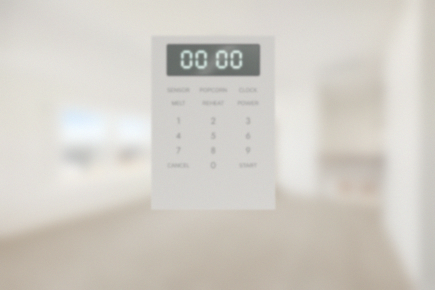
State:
0,00
